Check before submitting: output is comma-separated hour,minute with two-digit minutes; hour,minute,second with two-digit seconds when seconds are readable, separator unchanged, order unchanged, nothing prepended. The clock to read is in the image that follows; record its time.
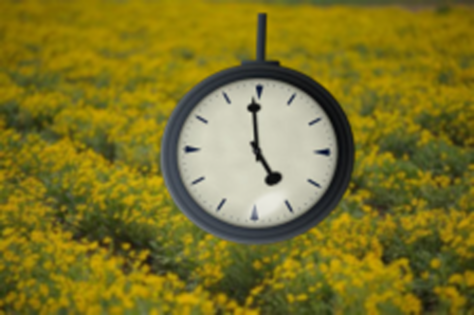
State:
4,59
